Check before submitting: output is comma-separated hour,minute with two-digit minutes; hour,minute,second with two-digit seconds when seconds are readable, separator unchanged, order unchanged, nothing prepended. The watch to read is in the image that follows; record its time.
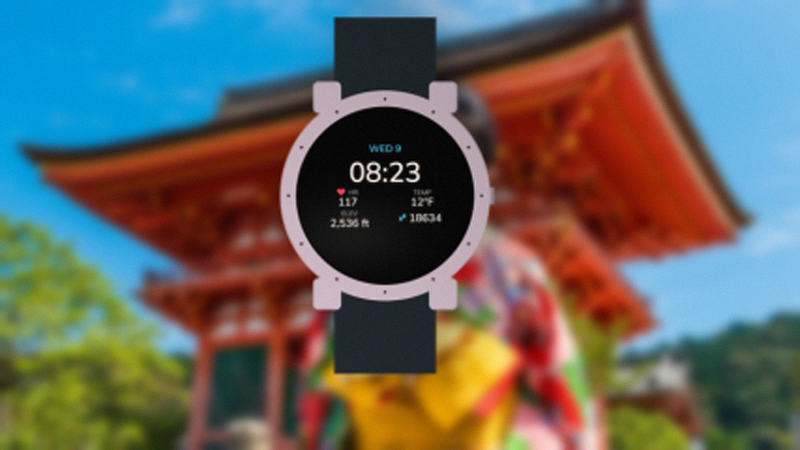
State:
8,23
